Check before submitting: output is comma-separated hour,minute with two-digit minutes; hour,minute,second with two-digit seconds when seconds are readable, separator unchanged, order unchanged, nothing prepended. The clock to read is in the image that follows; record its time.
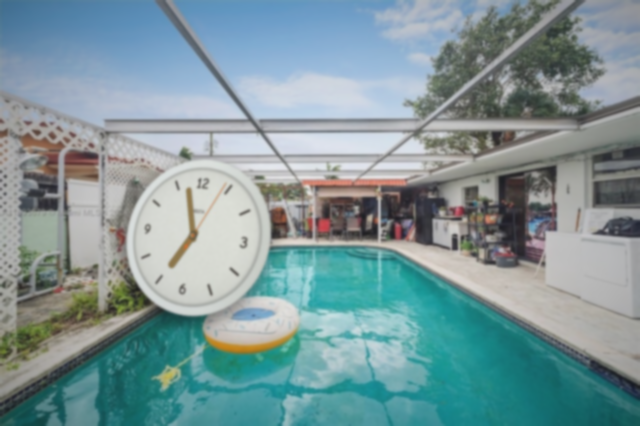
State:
6,57,04
